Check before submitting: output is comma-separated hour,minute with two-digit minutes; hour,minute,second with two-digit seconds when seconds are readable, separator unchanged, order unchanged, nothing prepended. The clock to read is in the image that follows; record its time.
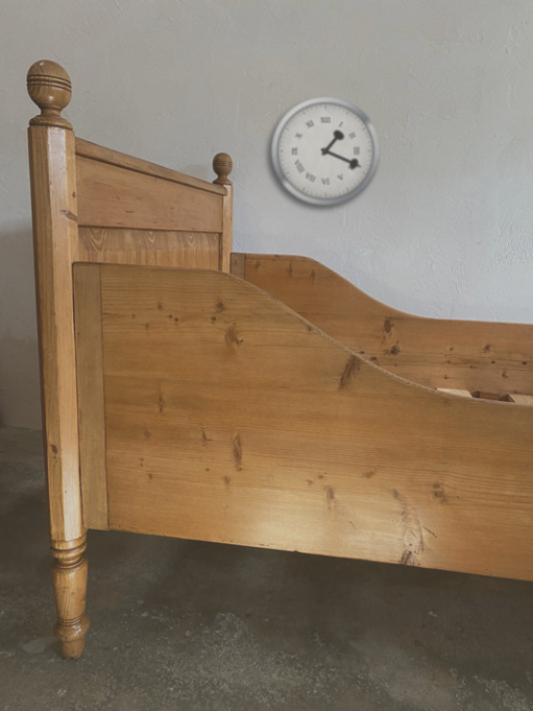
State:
1,19
